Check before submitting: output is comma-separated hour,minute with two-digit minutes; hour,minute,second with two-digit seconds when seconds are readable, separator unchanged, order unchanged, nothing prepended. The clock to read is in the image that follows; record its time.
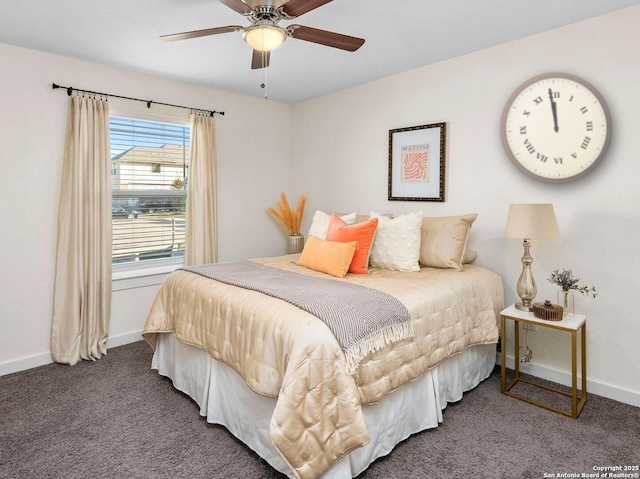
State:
11,59
